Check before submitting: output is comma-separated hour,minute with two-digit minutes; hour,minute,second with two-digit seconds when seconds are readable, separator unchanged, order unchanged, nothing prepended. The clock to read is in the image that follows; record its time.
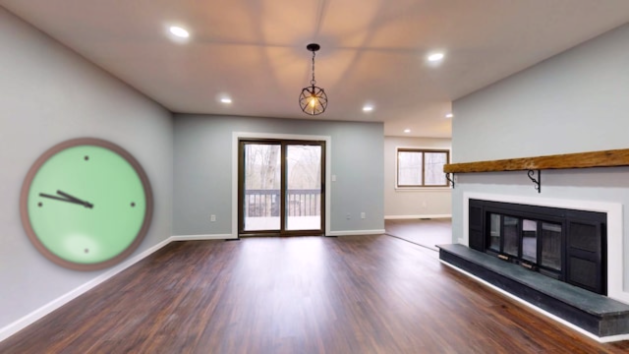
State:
9,47
